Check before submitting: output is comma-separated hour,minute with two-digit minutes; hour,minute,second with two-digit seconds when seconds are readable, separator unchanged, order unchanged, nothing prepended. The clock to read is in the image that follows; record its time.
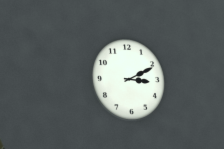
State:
3,11
